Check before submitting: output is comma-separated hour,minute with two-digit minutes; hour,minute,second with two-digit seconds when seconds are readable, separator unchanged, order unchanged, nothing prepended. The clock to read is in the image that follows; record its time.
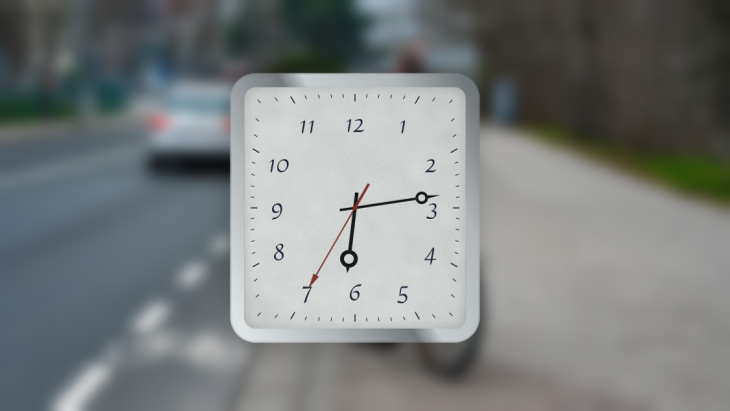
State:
6,13,35
